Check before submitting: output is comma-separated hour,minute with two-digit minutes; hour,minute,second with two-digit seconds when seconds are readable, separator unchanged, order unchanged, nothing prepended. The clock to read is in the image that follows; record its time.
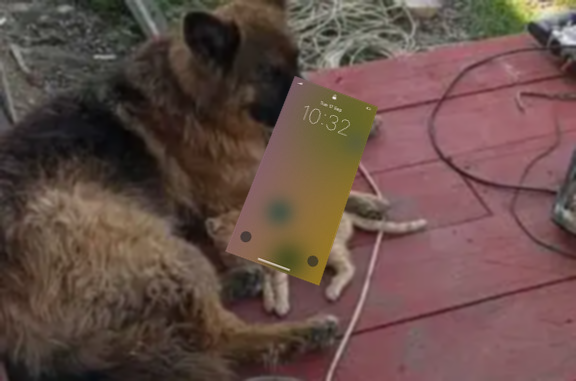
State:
10,32
